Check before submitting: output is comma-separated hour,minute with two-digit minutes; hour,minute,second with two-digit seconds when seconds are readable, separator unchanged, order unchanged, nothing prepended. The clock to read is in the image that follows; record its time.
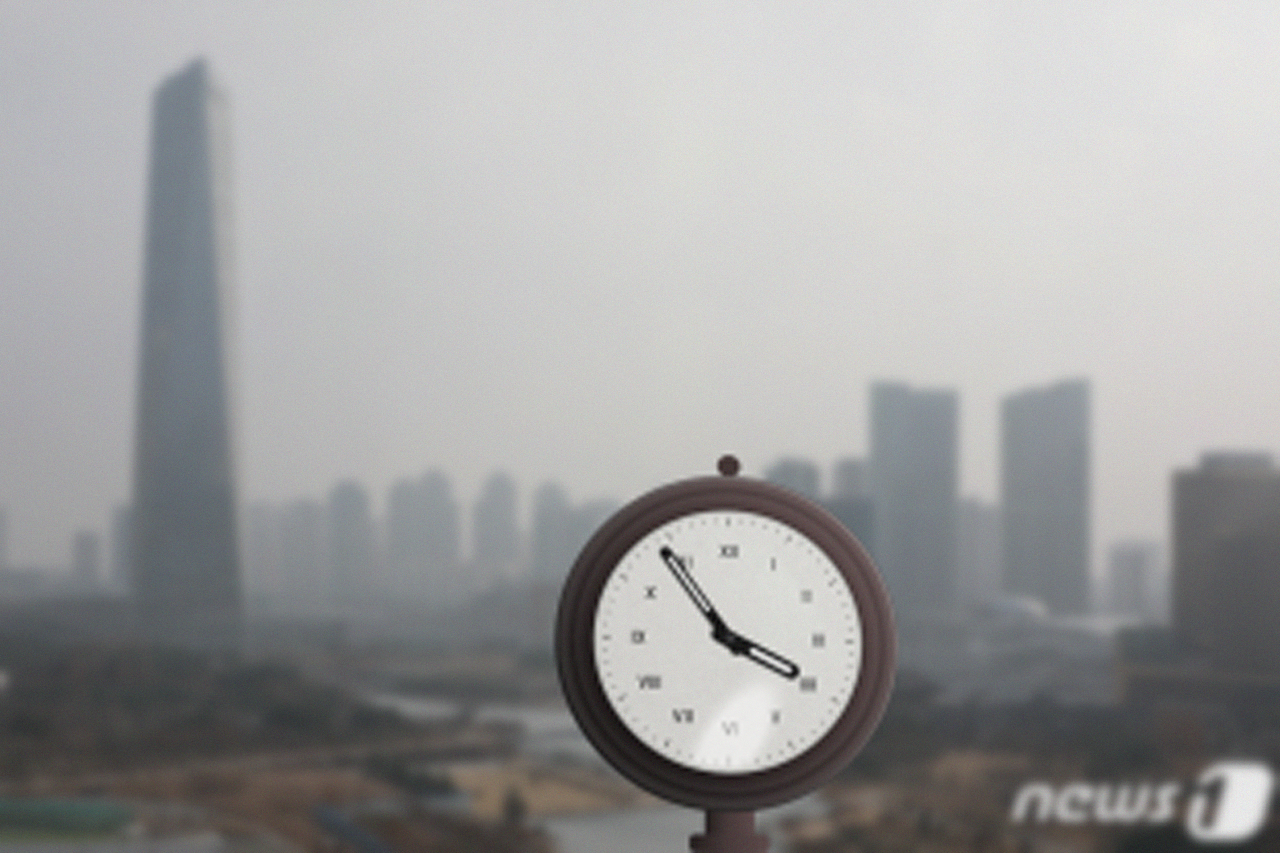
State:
3,54
